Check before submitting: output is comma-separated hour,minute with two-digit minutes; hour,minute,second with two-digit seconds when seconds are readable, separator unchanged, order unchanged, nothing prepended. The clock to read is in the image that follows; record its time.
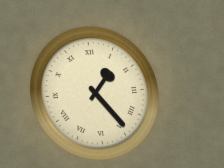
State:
1,24
